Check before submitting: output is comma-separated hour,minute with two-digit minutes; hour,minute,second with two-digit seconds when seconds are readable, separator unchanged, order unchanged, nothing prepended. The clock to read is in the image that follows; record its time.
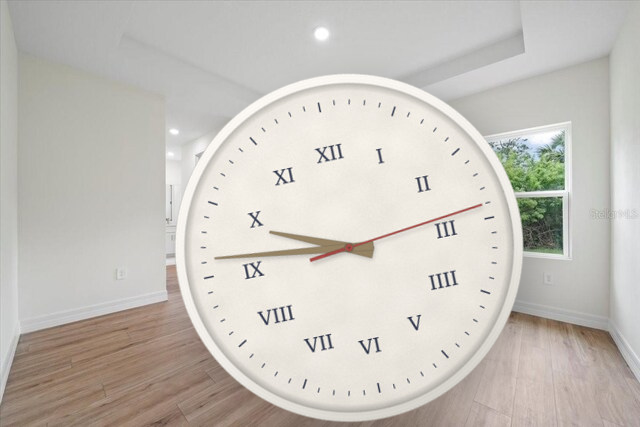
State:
9,46,14
